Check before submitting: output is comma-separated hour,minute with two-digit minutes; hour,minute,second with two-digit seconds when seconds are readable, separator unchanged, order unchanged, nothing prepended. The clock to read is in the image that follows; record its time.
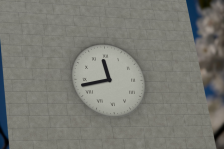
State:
11,43
